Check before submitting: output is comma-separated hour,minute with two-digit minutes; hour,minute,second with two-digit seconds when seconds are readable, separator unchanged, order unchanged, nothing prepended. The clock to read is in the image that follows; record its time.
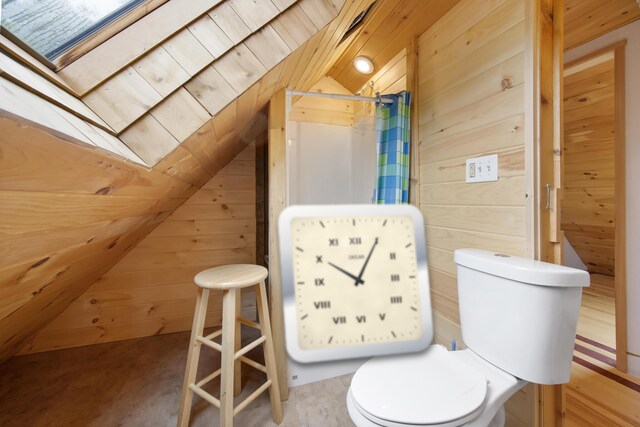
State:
10,05
